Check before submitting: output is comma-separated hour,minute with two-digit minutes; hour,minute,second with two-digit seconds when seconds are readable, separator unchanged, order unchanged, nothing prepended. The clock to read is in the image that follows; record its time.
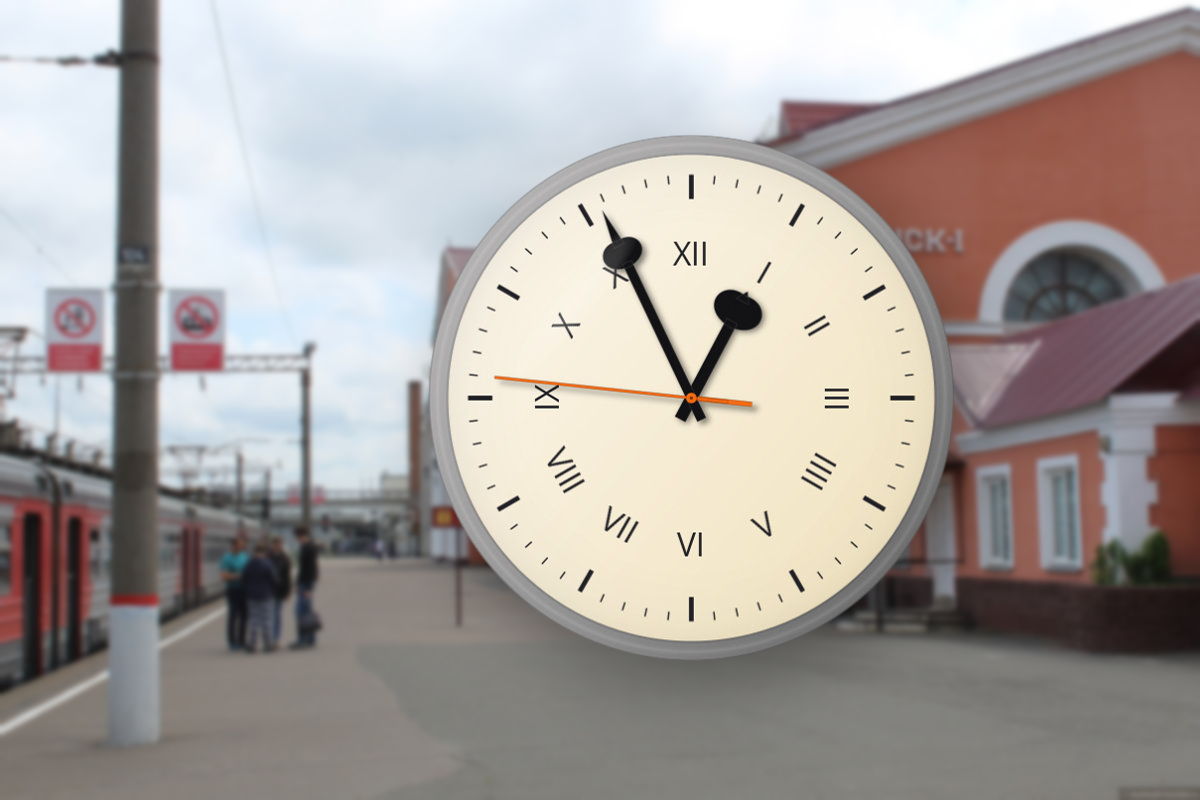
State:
12,55,46
